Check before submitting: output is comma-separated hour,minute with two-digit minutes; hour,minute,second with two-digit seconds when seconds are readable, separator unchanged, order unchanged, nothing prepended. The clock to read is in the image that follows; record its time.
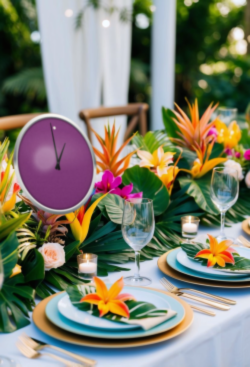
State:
12,59
